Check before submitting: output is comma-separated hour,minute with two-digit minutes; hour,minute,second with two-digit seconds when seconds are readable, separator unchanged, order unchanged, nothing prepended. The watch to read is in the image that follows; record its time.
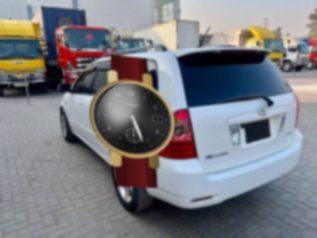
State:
5,27
